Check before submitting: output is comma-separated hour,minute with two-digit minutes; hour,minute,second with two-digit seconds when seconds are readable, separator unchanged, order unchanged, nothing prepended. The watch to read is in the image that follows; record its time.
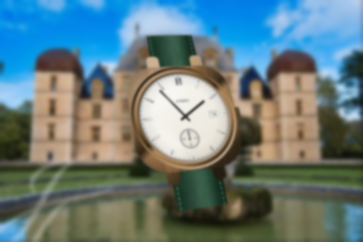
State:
1,54
